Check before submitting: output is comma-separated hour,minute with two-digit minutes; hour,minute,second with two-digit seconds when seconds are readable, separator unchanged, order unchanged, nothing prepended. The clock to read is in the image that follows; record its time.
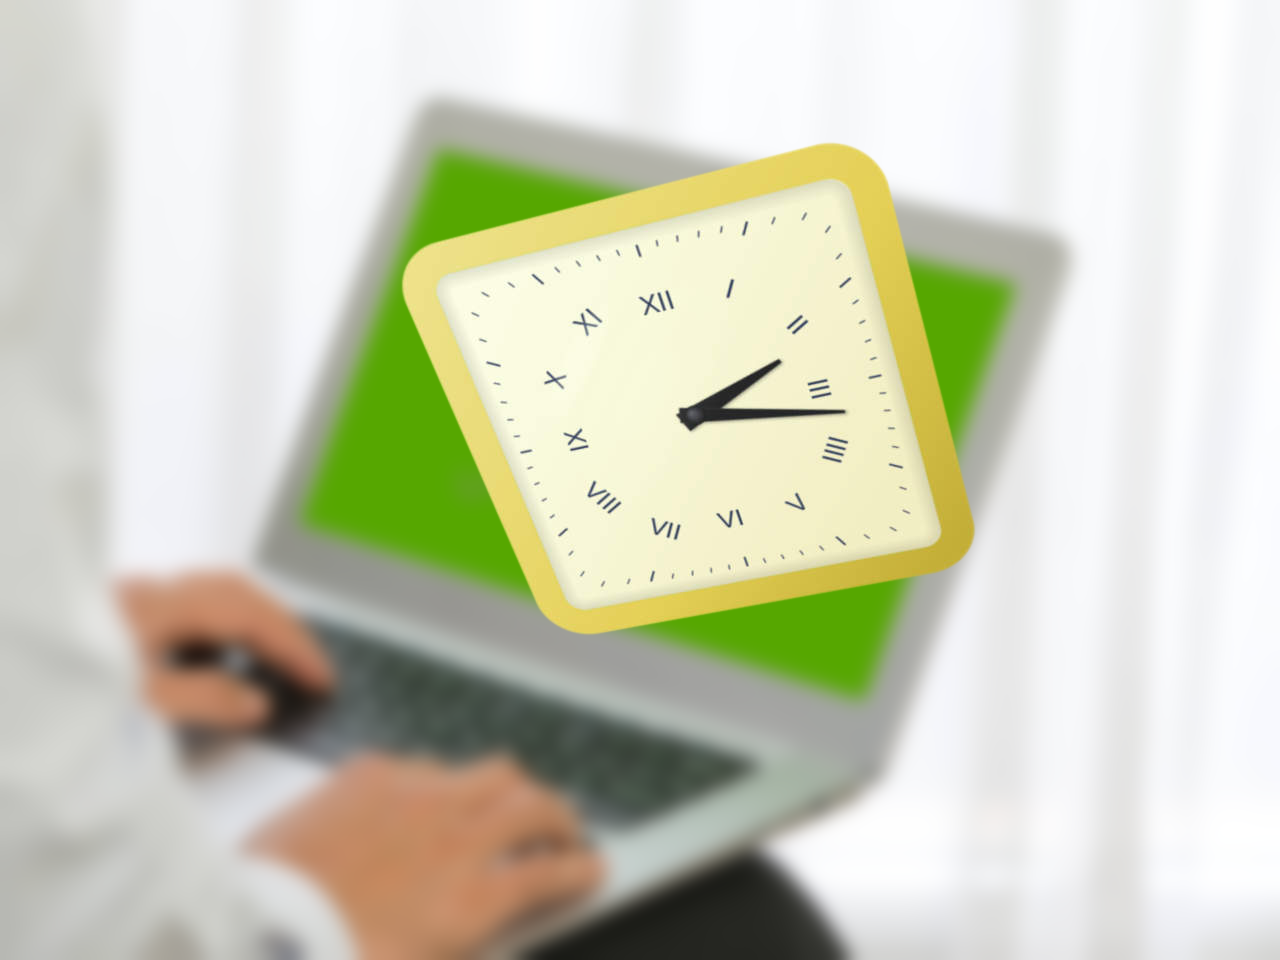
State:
2,17
